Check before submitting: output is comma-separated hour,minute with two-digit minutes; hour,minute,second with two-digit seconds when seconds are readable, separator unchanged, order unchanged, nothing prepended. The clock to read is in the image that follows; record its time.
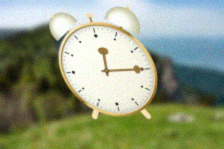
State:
12,15
